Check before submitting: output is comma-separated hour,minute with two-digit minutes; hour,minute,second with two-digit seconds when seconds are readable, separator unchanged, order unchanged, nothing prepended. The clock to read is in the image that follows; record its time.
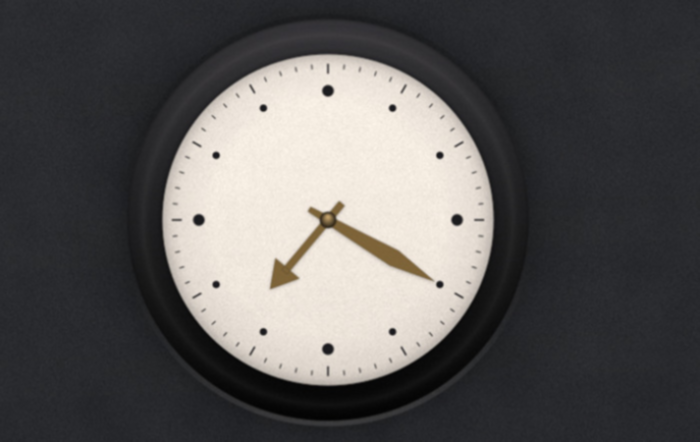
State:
7,20
